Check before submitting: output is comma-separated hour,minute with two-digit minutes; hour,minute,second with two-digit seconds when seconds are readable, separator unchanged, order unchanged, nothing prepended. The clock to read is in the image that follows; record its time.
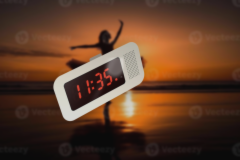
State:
11,35
